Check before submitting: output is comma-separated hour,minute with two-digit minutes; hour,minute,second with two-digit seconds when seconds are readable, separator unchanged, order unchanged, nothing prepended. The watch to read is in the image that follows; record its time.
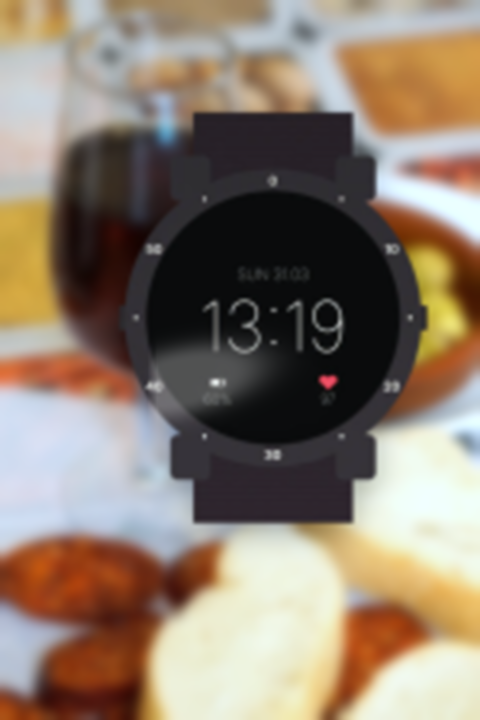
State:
13,19
